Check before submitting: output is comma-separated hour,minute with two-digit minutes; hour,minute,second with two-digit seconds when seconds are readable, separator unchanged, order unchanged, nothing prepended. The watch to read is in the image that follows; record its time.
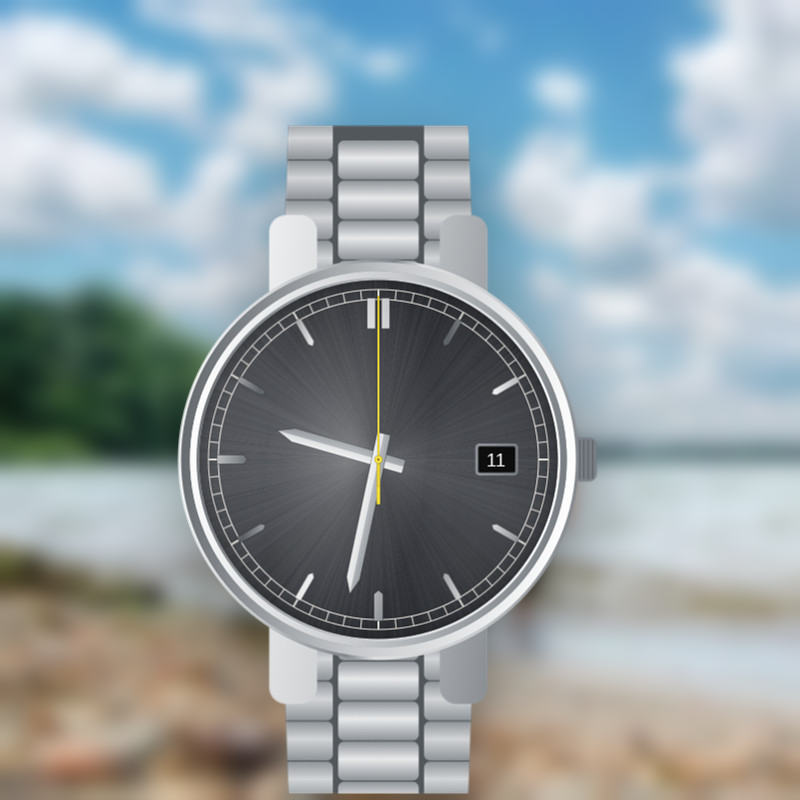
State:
9,32,00
